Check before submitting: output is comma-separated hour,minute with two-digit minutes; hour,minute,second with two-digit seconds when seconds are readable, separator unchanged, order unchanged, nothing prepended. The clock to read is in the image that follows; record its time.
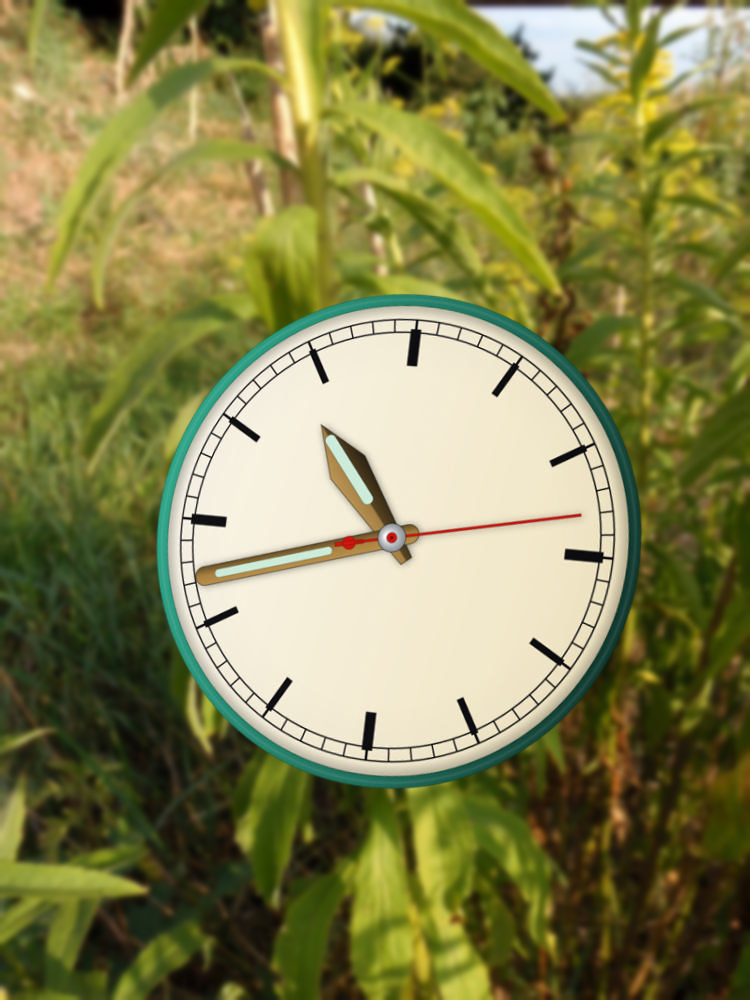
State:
10,42,13
